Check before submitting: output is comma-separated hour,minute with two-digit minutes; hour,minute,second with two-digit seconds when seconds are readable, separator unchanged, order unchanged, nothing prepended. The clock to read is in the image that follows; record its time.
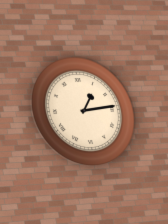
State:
1,14
